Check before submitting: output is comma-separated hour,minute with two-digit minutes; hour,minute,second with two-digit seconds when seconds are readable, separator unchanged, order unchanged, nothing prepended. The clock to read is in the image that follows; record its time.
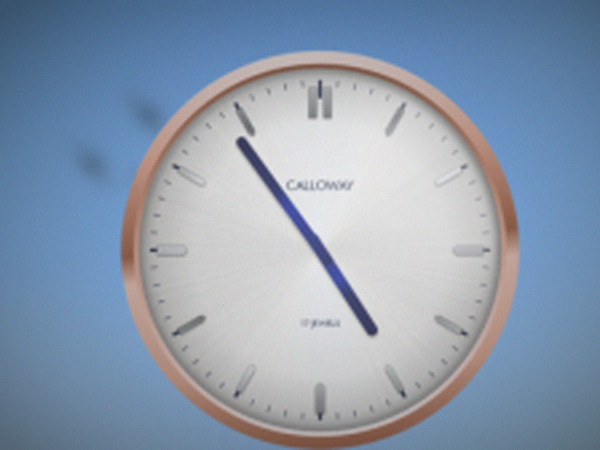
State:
4,54
